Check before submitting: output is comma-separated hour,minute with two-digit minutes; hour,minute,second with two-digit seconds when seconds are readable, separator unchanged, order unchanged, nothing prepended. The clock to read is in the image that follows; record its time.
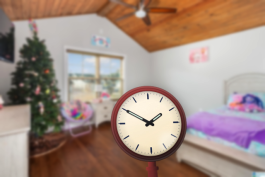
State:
1,50
